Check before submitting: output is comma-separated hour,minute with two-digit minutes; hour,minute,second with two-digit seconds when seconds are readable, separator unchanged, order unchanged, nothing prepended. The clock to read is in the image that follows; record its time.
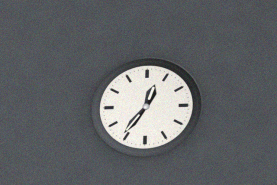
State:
12,36
